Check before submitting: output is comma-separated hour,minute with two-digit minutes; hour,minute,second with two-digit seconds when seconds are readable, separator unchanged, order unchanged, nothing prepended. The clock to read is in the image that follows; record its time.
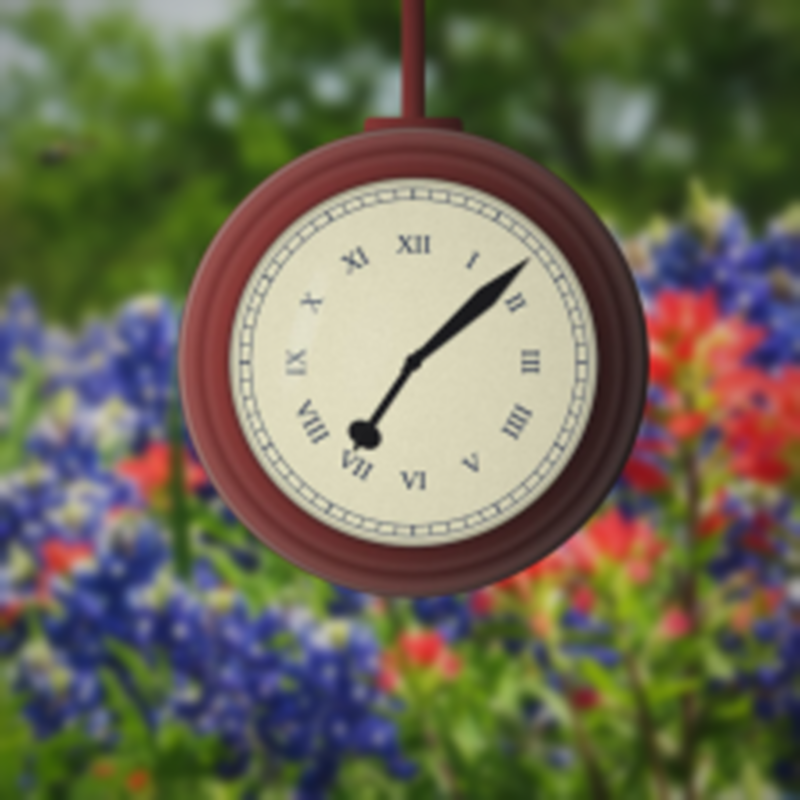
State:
7,08
